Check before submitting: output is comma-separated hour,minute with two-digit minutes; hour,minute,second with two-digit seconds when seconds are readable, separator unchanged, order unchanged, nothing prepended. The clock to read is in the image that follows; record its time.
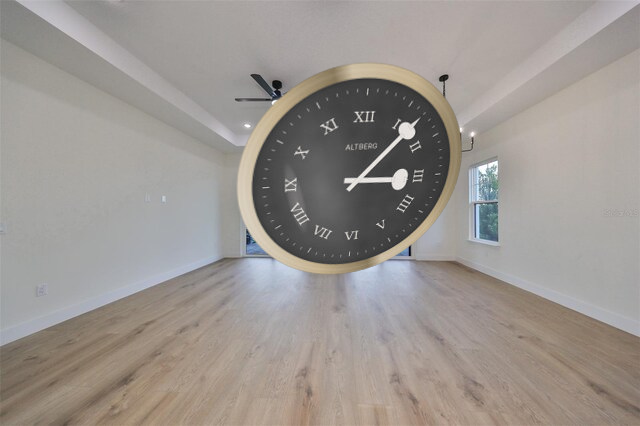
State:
3,07
